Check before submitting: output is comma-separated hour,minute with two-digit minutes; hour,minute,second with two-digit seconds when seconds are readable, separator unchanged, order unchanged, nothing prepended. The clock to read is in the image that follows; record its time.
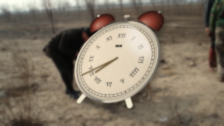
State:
7,40
